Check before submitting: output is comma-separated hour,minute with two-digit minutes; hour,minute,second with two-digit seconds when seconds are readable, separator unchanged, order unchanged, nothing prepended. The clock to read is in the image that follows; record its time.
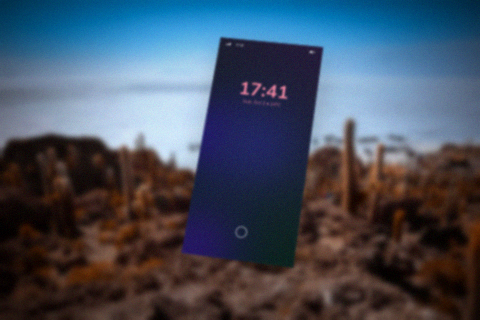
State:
17,41
